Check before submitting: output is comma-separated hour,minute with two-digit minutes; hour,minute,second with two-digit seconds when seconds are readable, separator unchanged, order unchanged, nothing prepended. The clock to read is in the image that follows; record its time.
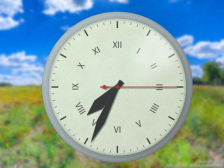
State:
7,34,15
